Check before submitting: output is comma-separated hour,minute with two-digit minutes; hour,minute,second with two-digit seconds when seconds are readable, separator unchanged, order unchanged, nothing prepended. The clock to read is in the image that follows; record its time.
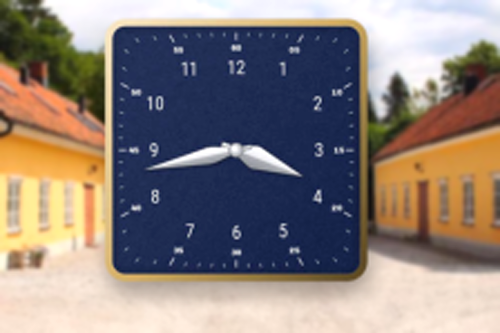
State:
3,43
